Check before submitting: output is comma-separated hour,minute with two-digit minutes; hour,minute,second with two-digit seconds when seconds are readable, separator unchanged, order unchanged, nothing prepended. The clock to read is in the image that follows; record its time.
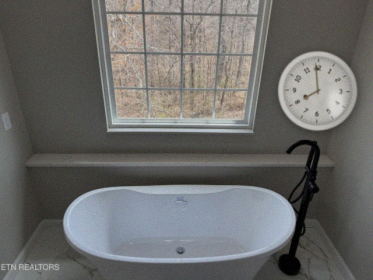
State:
7,59
